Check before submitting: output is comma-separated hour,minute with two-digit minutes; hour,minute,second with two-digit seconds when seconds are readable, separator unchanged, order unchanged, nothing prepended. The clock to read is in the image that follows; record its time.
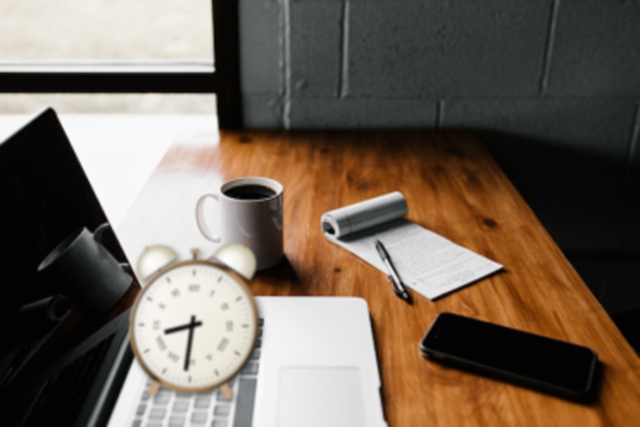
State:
8,31
